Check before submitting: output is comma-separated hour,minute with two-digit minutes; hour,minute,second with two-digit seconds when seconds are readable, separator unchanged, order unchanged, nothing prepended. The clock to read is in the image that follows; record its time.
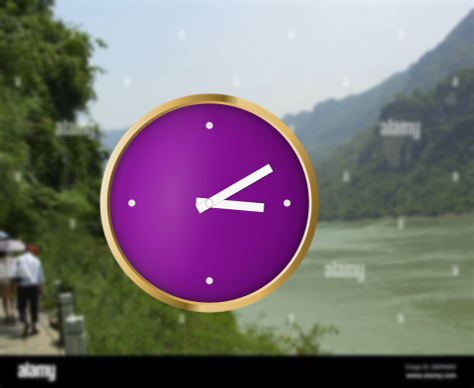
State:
3,10
